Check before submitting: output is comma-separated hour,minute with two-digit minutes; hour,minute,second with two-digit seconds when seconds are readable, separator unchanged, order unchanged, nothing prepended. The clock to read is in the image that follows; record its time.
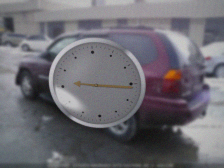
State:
9,16
